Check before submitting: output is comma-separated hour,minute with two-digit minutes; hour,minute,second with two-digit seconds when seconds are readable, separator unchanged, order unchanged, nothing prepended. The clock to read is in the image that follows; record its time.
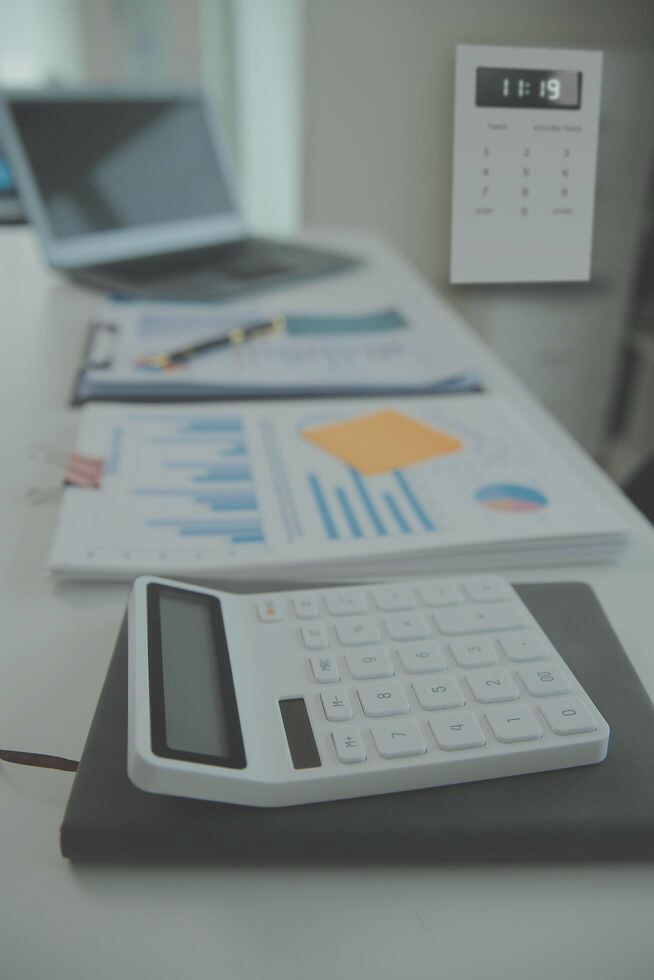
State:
11,19
